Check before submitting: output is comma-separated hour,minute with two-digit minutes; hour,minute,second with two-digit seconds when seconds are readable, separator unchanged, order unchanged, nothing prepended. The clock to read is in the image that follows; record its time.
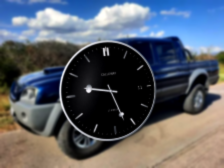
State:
9,27
